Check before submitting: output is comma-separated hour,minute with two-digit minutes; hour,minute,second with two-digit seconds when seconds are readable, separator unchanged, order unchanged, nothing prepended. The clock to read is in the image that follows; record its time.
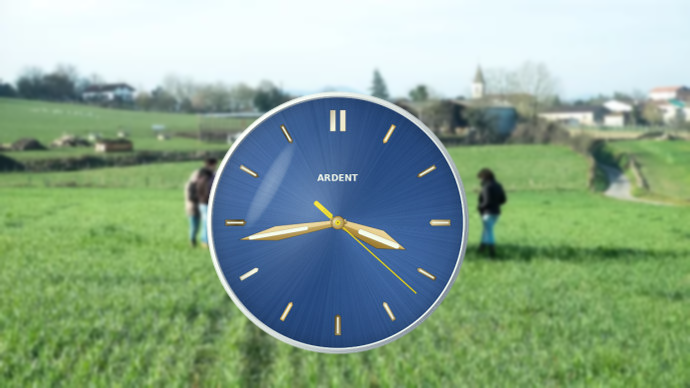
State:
3,43,22
